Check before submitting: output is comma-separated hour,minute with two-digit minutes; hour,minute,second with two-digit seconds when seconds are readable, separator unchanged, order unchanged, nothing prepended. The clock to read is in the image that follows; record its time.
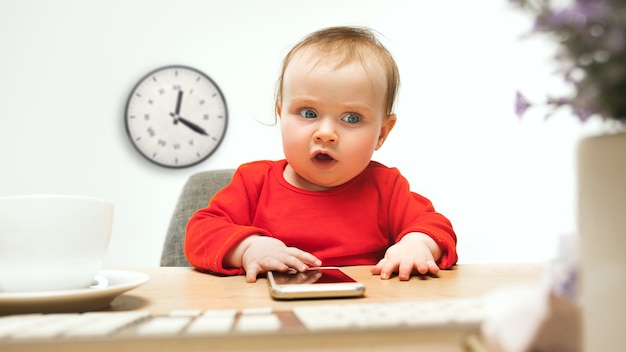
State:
12,20
